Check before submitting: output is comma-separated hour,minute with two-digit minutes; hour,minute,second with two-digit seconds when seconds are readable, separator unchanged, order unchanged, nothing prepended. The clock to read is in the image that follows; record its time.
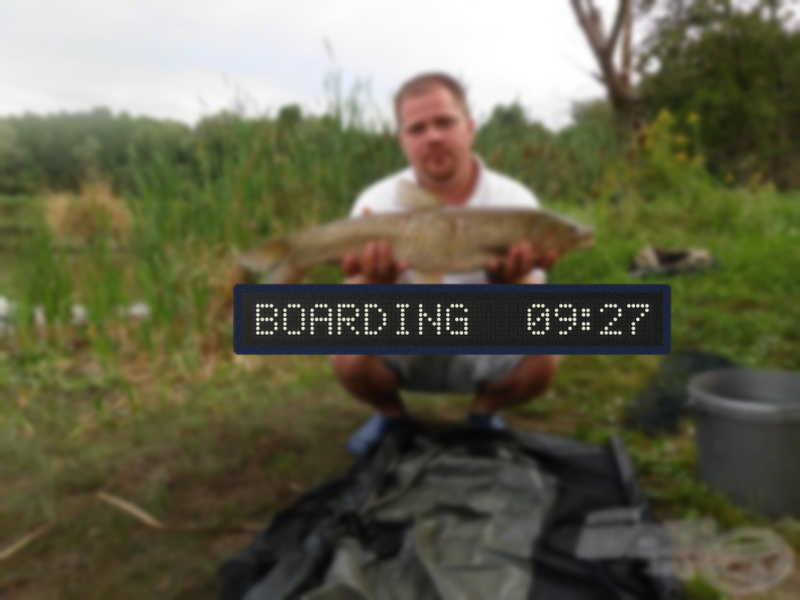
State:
9,27
